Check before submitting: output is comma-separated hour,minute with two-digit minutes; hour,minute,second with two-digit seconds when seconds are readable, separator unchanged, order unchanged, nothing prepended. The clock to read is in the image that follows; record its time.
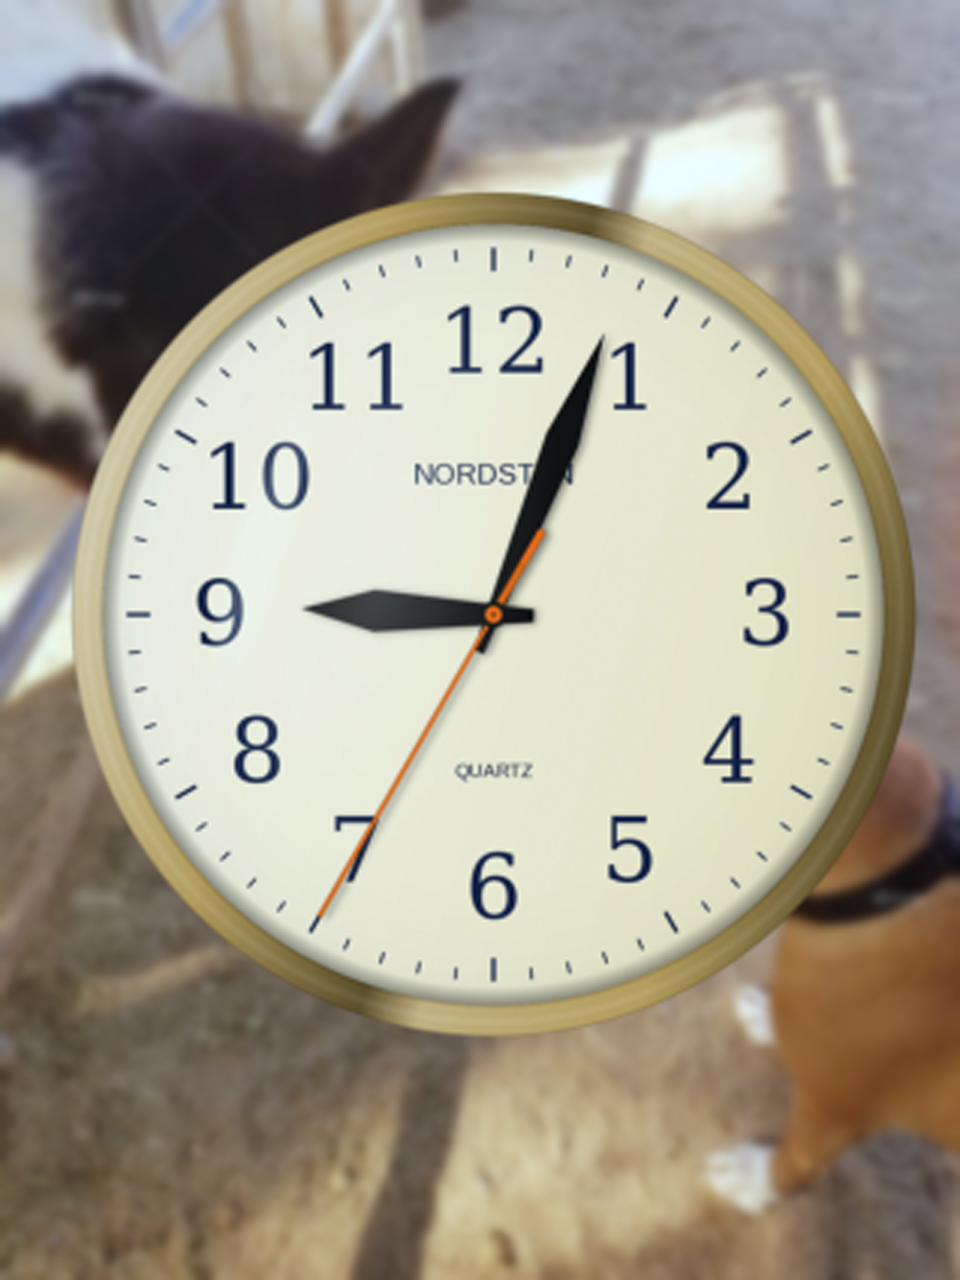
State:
9,03,35
